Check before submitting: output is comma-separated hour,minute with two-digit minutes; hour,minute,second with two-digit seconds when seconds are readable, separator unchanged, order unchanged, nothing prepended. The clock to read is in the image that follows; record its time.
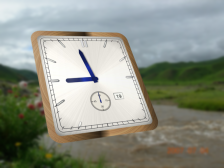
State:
8,58
